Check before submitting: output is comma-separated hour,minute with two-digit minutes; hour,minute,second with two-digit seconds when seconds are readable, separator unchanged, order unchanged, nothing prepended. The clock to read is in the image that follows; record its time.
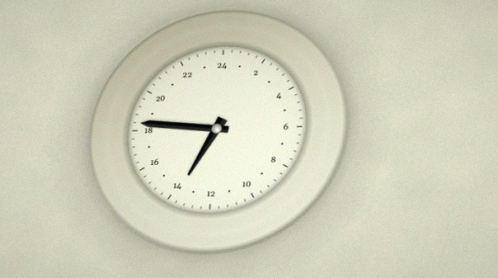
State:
13,46
